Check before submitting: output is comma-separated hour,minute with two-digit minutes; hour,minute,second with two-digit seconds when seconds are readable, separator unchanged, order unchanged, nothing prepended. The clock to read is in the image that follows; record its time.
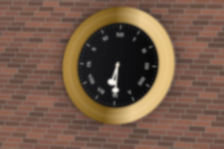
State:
6,30
